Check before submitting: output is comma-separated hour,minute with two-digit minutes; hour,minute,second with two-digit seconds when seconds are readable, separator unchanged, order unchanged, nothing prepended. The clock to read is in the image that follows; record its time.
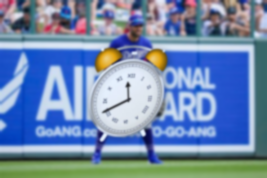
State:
11,41
